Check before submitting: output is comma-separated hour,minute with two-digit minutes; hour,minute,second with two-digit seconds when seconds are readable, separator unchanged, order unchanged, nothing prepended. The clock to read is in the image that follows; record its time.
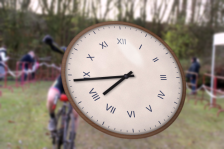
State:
7,44
